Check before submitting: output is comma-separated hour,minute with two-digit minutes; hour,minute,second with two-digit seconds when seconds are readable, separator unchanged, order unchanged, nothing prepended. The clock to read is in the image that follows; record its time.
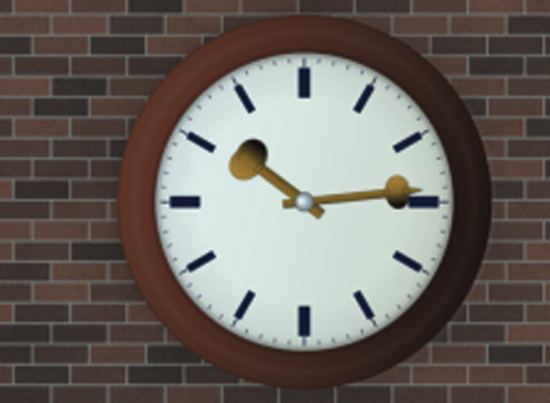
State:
10,14
